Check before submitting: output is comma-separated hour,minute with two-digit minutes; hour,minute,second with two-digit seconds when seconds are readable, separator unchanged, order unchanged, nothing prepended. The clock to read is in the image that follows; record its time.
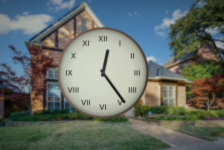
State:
12,24
